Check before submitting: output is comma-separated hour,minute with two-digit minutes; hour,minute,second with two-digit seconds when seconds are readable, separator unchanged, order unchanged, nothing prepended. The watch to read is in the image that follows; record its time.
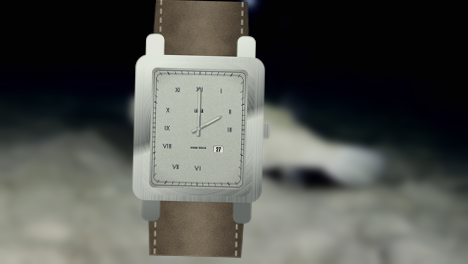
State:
2,00
